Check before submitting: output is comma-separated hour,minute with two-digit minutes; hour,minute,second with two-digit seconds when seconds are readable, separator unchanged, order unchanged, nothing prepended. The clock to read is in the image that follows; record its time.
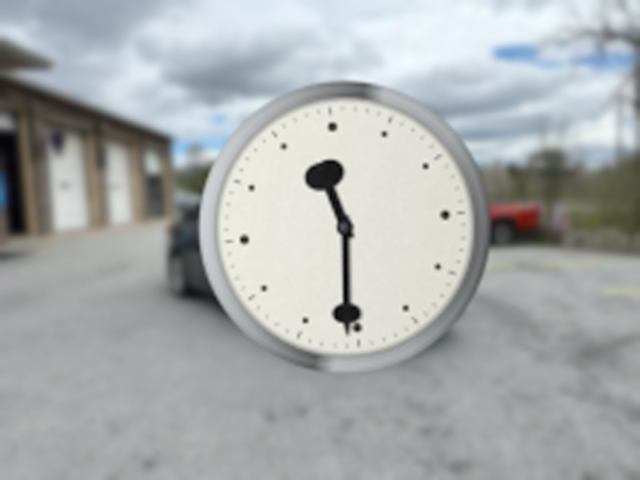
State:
11,31
